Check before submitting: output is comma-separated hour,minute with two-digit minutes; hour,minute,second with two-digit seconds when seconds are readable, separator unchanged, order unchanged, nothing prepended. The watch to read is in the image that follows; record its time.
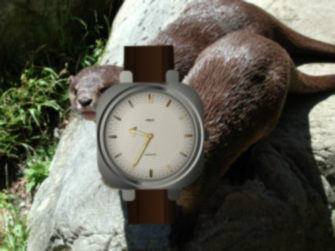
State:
9,35
